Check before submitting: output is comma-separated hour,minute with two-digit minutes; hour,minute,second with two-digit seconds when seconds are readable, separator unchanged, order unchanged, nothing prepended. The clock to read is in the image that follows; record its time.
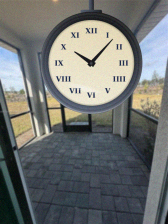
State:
10,07
